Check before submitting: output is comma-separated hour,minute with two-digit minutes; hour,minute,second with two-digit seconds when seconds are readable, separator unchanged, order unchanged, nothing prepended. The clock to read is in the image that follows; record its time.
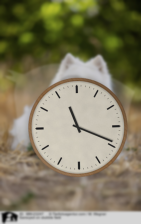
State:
11,19
